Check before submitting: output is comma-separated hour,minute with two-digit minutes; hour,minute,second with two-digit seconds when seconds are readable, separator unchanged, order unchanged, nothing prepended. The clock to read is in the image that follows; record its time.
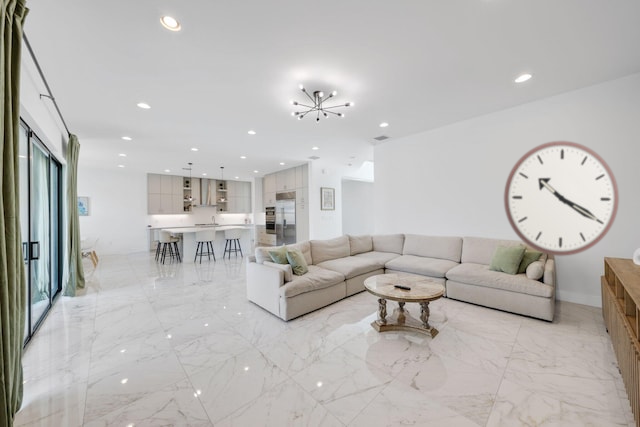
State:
10,20
